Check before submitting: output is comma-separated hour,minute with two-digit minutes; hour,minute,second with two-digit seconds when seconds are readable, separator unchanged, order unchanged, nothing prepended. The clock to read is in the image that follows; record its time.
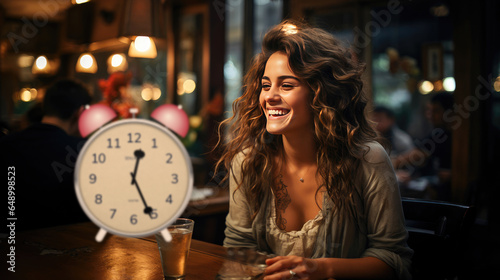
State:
12,26
